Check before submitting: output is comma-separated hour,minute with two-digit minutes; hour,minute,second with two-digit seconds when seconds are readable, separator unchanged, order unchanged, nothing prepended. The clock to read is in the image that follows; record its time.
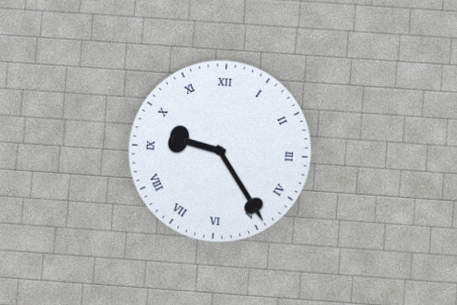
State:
9,24
